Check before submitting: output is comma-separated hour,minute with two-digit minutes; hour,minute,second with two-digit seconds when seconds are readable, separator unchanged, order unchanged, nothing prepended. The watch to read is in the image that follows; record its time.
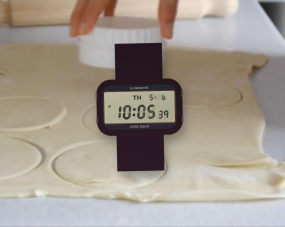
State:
10,05,39
